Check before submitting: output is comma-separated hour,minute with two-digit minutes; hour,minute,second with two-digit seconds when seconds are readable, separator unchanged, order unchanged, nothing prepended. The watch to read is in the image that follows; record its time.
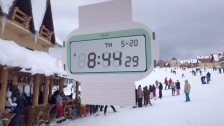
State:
8,44,29
